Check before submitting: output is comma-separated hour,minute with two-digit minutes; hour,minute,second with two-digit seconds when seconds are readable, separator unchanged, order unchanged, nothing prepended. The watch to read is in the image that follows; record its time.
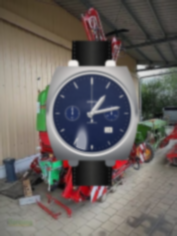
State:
1,13
